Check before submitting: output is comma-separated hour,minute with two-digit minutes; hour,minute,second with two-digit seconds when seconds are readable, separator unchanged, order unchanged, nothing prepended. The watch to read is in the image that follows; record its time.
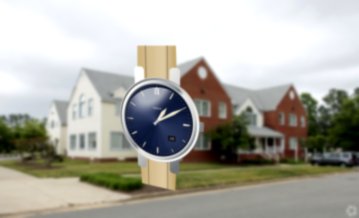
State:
1,10
